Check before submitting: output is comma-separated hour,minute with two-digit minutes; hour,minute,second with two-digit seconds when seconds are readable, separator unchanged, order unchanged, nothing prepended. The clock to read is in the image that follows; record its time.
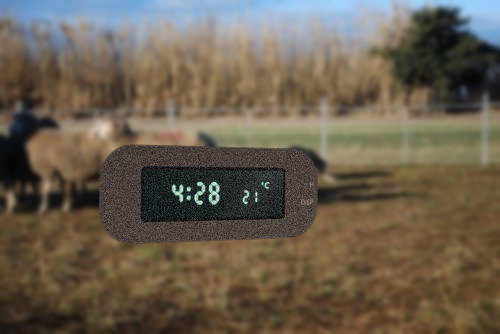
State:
4,28
